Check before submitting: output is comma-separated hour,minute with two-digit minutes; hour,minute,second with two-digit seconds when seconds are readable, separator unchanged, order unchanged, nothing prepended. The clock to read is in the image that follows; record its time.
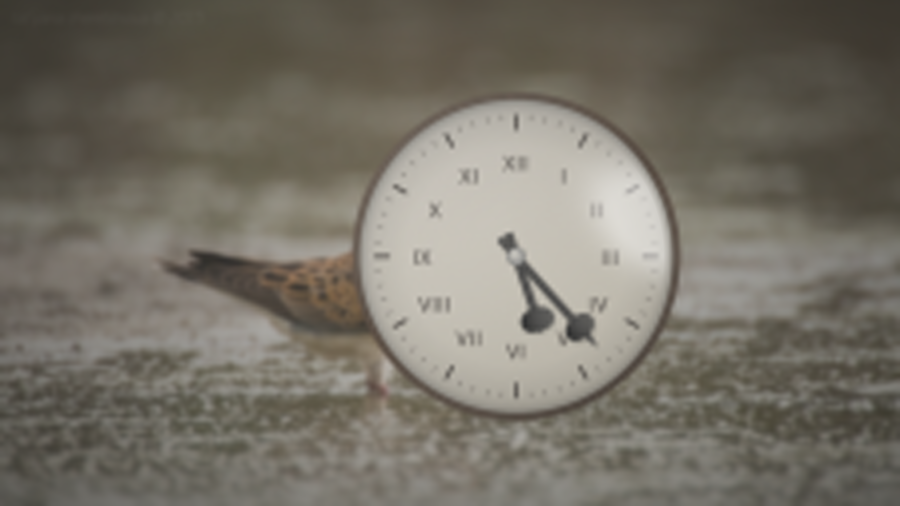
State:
5,23
